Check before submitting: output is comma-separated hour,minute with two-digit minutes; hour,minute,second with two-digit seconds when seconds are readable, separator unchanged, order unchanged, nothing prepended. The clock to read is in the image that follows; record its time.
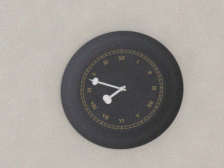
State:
7,48
